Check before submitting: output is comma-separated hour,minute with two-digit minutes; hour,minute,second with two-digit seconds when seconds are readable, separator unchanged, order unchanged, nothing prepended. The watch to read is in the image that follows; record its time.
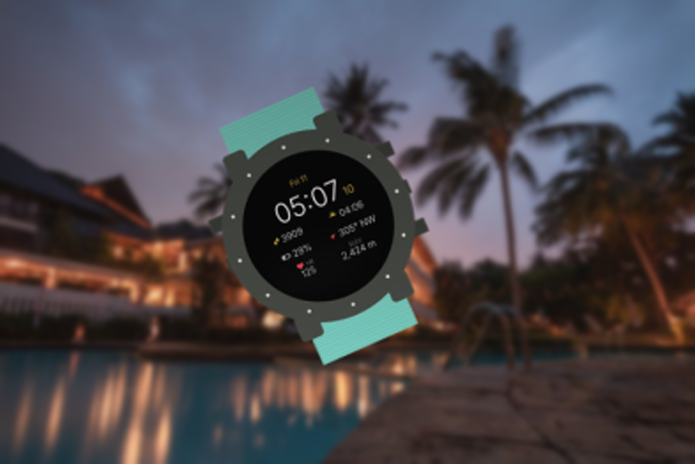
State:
5,07
